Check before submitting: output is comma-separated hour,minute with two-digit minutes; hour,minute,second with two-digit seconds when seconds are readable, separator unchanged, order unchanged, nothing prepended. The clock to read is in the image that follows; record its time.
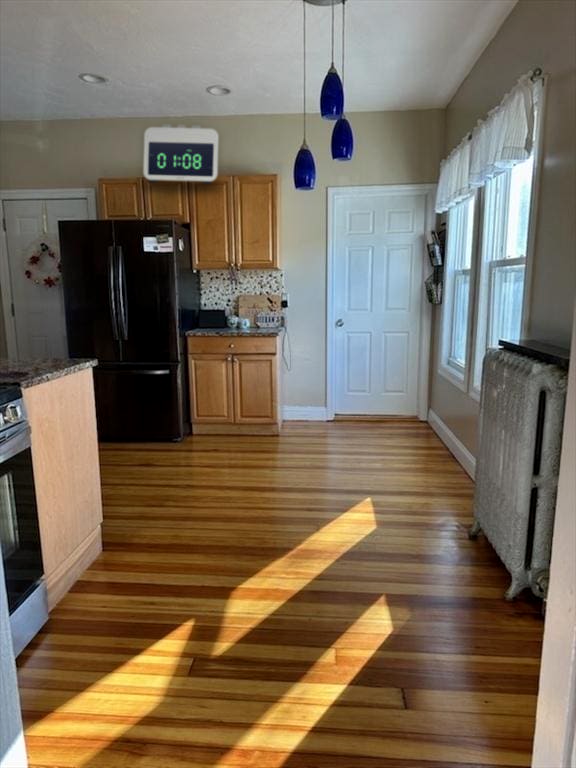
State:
1,08
